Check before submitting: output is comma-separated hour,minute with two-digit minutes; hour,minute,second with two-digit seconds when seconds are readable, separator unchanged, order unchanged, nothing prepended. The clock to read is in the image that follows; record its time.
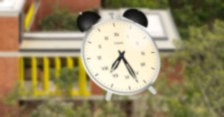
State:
7,27
